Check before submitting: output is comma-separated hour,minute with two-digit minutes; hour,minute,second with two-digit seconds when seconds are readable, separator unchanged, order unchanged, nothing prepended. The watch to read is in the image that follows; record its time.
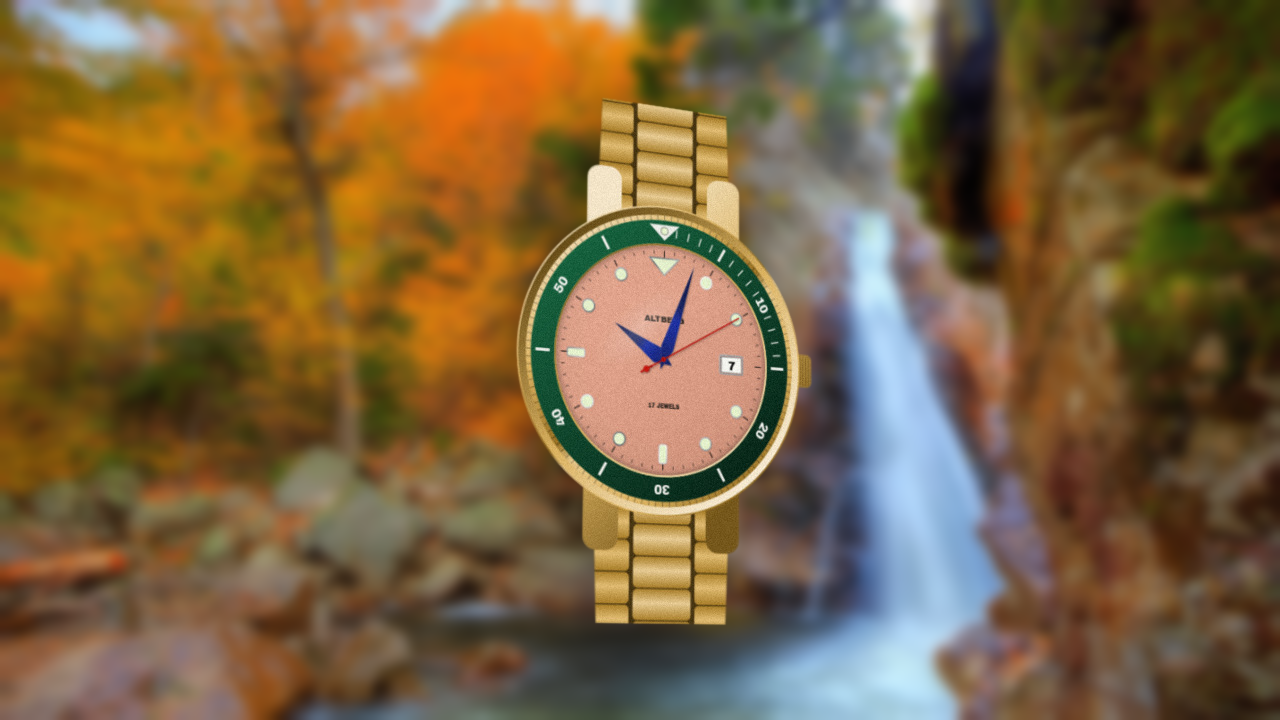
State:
10,03,10
